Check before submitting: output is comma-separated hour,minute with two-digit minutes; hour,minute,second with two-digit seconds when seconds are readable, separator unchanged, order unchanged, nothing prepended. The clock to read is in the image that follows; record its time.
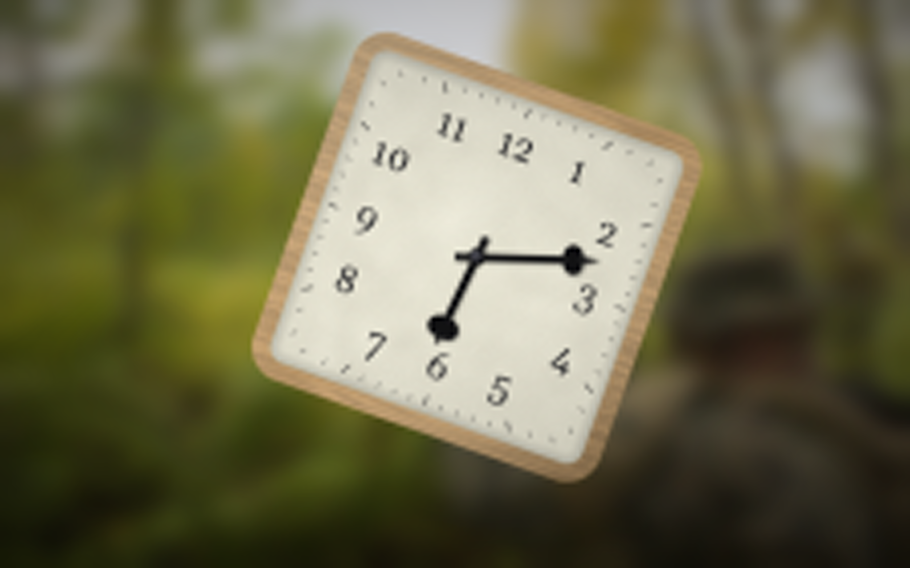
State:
6,12
